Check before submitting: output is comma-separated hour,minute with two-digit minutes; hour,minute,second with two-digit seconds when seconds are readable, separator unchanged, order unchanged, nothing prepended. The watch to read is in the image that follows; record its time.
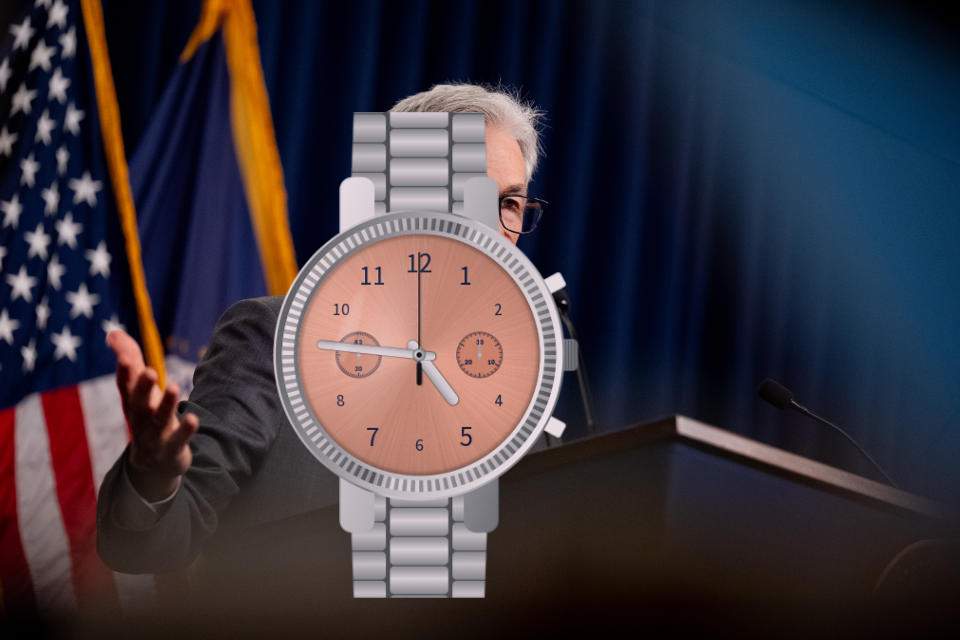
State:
4,46
